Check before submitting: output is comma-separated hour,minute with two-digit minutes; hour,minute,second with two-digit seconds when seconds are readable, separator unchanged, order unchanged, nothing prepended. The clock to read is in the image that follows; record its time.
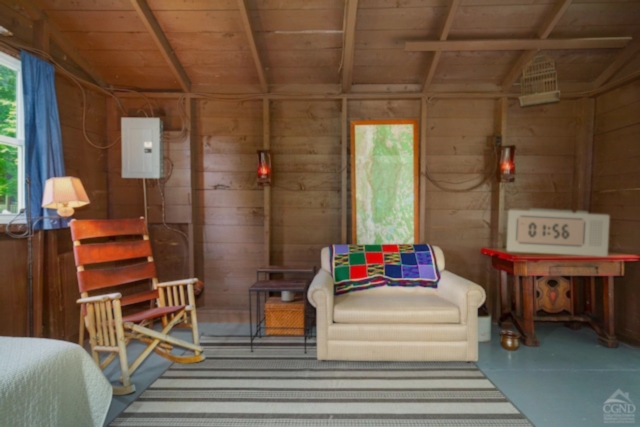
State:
1,56
